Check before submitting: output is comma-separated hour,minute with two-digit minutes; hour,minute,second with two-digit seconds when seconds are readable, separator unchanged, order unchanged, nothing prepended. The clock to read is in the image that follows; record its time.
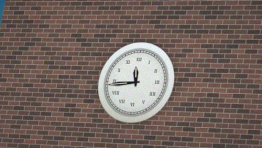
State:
11,44
